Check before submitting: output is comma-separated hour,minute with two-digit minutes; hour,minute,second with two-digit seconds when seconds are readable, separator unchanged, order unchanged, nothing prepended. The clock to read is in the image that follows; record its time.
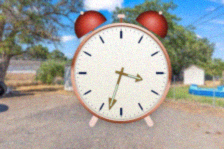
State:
3,33
